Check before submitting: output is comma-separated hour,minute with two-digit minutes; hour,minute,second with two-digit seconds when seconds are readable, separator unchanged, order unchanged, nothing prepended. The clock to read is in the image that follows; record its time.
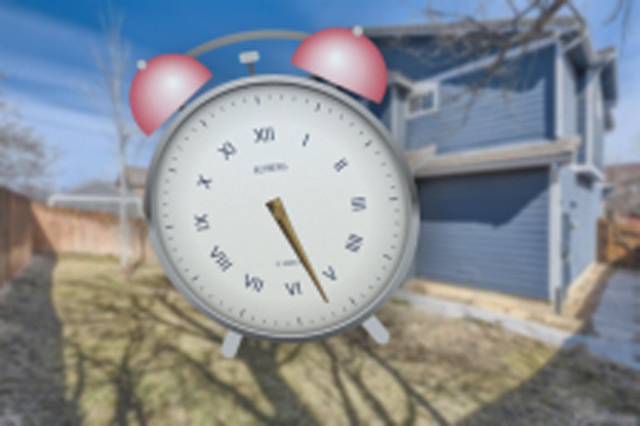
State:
5,27
